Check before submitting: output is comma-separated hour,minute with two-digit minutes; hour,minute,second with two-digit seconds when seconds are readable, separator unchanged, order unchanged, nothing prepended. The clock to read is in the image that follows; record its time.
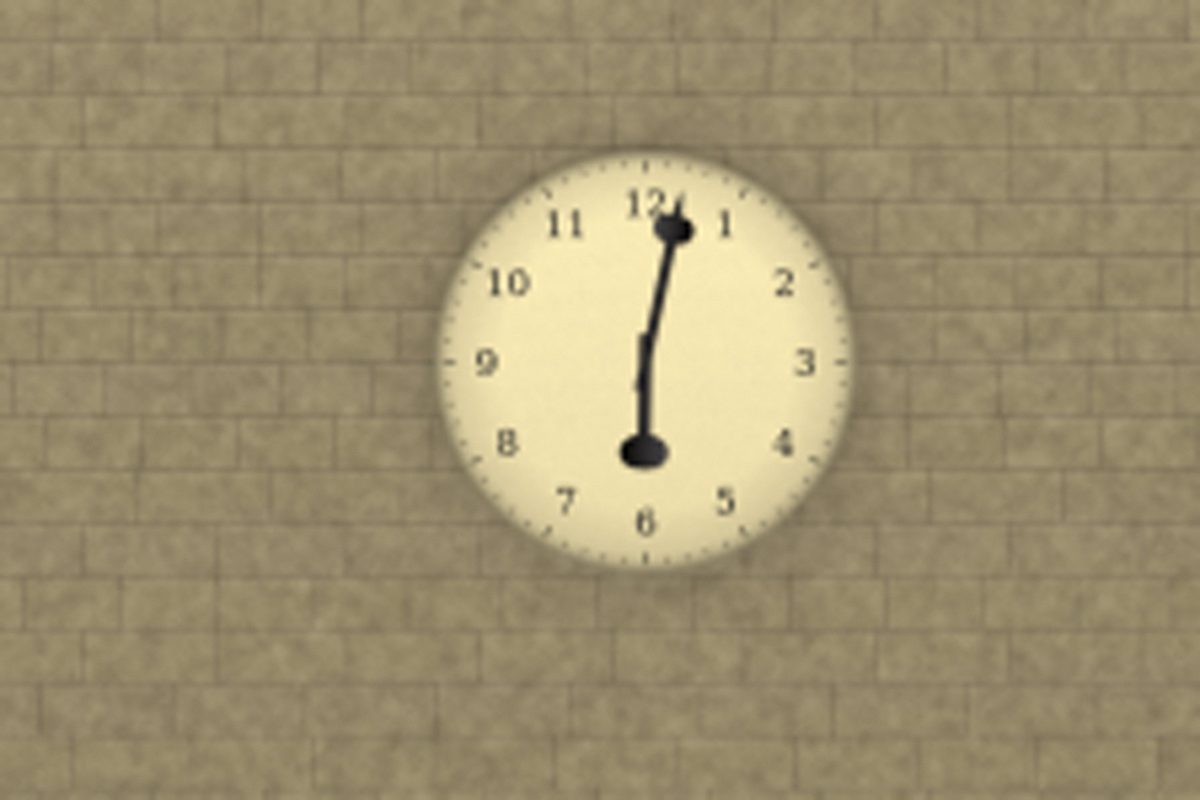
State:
6,02
